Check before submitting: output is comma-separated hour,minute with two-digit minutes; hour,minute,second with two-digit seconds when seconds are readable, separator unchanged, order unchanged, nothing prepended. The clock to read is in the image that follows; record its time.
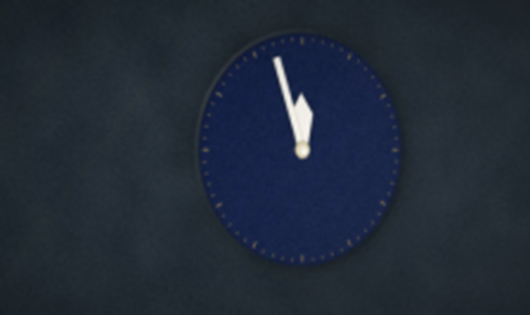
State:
11,57
